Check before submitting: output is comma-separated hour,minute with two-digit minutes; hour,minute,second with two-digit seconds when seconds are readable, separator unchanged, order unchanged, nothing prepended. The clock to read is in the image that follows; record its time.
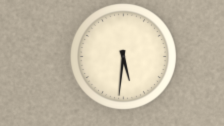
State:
5,31
